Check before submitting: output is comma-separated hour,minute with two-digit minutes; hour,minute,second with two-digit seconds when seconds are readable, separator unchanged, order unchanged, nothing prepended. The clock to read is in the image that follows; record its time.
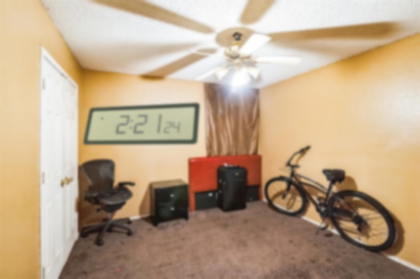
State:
2,21
